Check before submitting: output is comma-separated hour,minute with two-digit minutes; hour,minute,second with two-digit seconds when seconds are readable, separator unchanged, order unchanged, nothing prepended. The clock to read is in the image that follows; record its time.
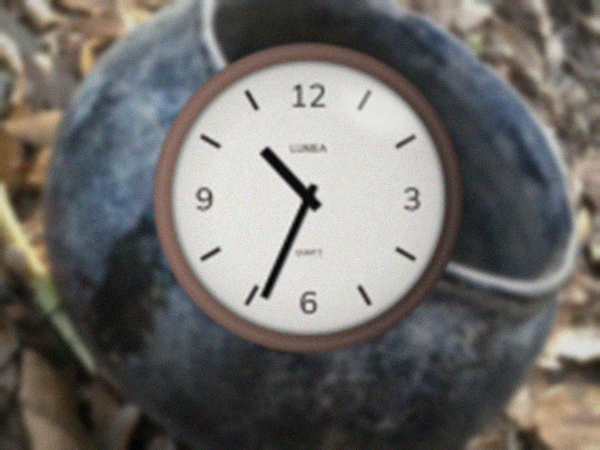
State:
10,34
